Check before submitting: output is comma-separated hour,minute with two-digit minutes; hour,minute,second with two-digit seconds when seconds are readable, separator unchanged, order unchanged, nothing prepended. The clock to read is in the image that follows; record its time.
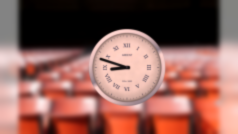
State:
8,48
